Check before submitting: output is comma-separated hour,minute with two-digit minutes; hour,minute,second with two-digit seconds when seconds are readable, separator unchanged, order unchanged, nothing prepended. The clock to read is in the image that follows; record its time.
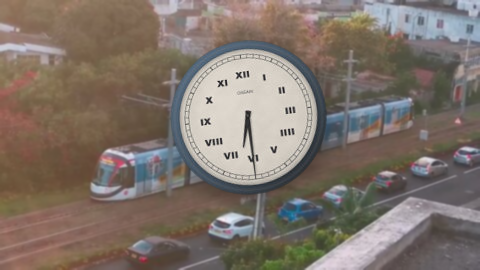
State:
6,30
